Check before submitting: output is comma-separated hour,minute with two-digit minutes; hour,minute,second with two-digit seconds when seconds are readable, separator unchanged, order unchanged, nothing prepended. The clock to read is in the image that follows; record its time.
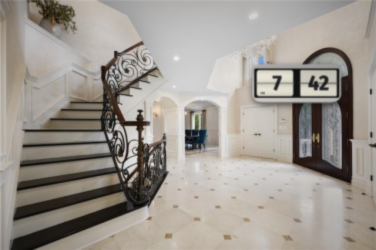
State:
7,42
